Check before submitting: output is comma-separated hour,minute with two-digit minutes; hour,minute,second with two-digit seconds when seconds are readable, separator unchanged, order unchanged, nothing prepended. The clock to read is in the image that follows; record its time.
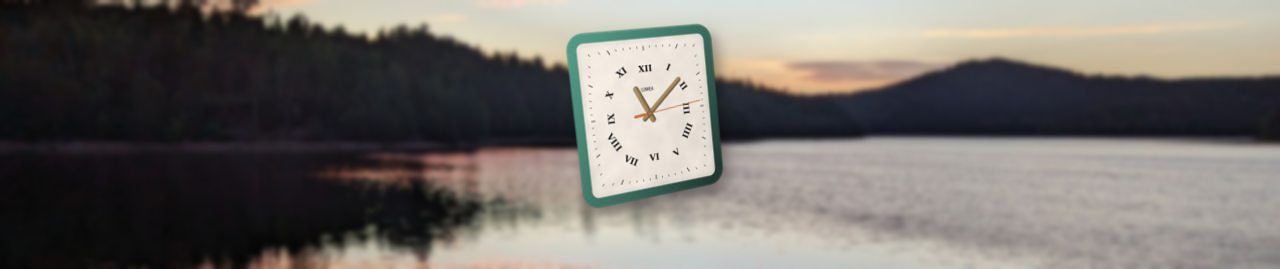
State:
11,08,14
